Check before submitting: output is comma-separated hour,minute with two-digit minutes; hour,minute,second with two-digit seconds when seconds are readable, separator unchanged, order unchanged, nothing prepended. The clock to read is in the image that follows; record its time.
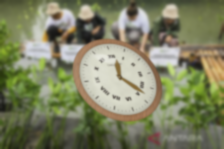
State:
12,23
